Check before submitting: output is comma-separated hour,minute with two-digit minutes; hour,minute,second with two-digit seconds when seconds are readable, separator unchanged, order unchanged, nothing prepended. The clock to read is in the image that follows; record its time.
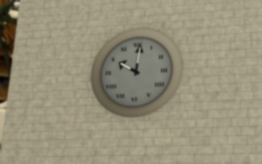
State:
10,01
